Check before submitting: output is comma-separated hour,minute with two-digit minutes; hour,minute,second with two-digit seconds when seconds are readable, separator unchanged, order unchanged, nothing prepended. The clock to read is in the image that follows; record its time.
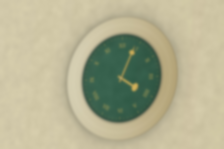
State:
4,04
